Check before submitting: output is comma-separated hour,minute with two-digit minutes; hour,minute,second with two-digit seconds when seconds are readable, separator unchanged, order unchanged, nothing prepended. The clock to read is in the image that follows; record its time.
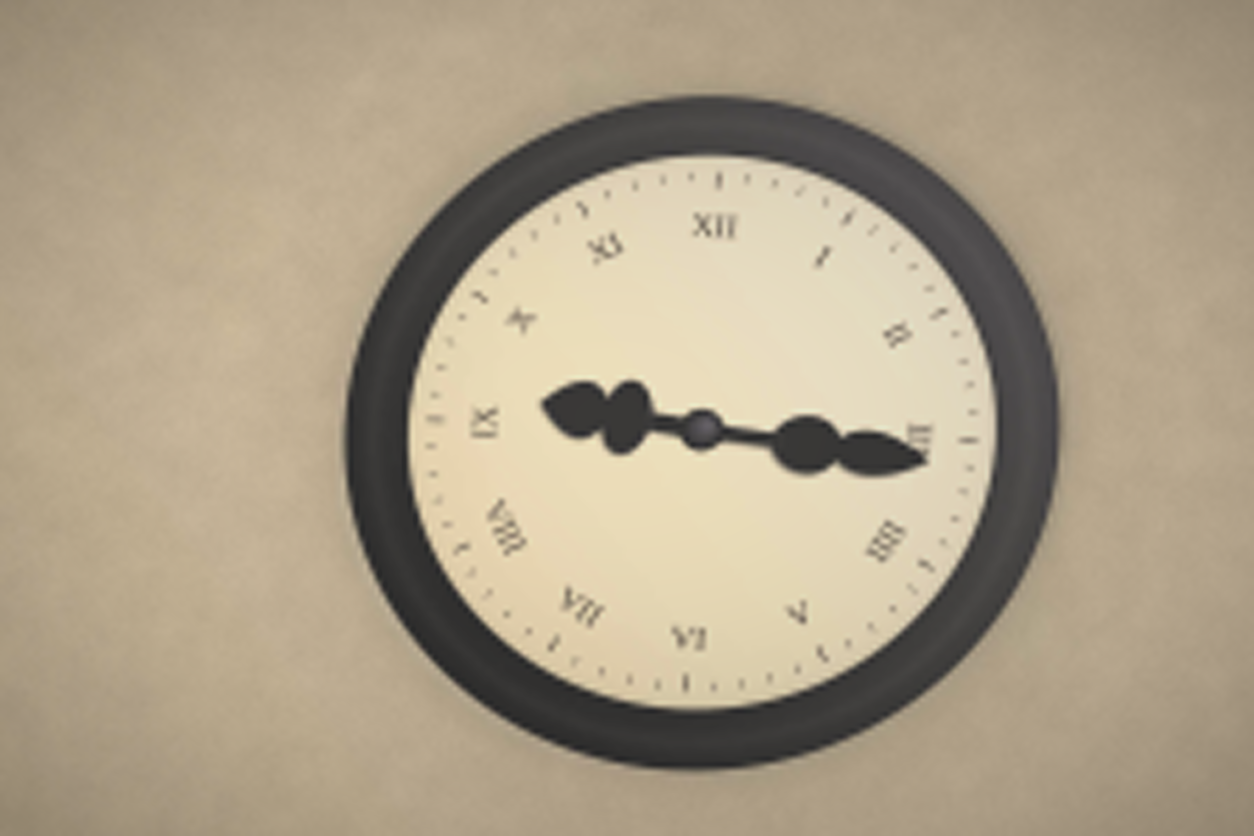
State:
9,16
